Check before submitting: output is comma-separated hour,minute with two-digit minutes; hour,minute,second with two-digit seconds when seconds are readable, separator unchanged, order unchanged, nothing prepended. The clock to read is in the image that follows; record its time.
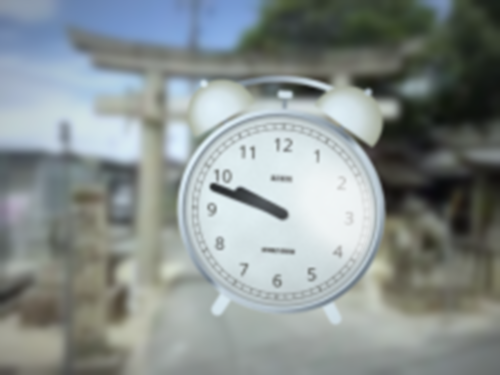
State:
9,48
